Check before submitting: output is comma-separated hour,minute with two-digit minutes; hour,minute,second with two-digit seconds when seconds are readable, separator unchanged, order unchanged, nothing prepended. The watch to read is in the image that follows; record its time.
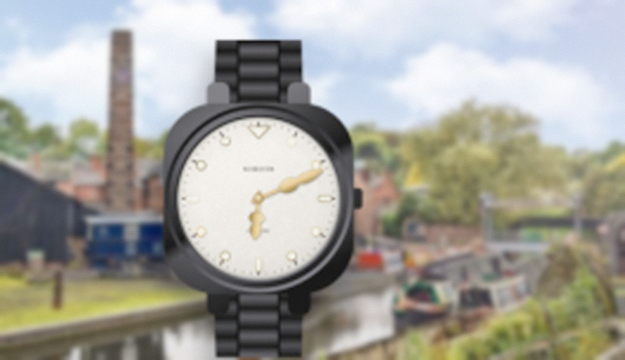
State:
6,11
